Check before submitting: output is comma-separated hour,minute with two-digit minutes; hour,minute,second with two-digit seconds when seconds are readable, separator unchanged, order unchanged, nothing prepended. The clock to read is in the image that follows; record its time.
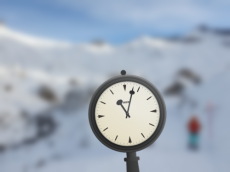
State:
11,03
